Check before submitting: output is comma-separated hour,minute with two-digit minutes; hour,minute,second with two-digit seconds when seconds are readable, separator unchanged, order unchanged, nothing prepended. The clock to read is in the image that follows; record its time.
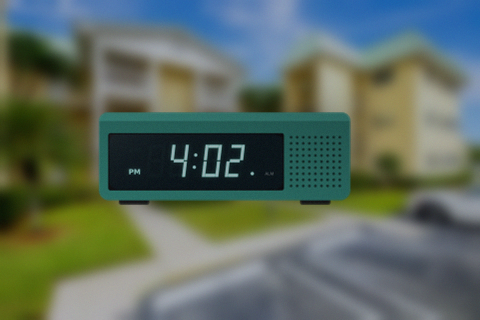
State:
4,02
